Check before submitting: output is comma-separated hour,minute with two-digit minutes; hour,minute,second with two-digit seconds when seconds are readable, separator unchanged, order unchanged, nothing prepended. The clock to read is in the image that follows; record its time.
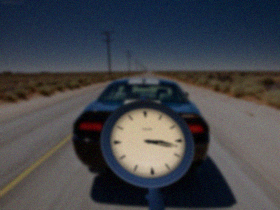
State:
3,17
